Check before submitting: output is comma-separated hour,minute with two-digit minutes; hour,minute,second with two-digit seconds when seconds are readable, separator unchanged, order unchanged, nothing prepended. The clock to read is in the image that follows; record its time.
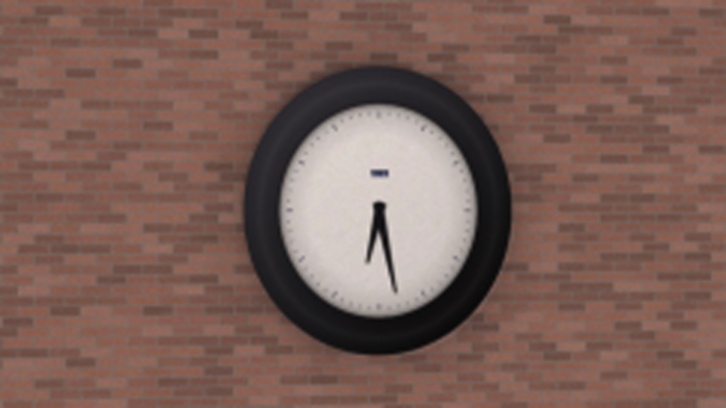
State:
6,28
